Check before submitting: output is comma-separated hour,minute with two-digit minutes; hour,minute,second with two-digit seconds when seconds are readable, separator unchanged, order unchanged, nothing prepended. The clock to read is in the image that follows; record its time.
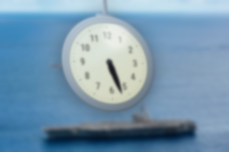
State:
5,27
